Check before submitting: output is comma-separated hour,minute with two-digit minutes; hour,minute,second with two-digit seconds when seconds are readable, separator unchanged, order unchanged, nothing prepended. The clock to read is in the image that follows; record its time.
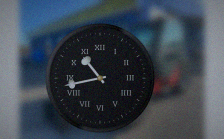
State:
10,43
